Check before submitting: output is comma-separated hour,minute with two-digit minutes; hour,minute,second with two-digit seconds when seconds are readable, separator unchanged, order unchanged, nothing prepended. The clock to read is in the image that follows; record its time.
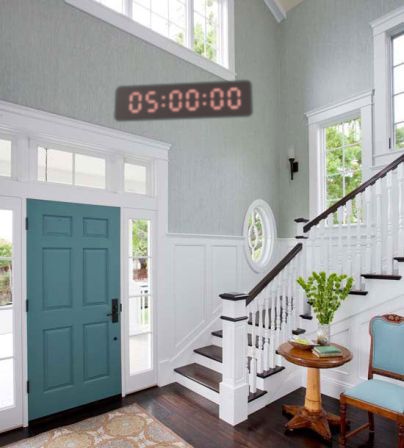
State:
5,00,00
